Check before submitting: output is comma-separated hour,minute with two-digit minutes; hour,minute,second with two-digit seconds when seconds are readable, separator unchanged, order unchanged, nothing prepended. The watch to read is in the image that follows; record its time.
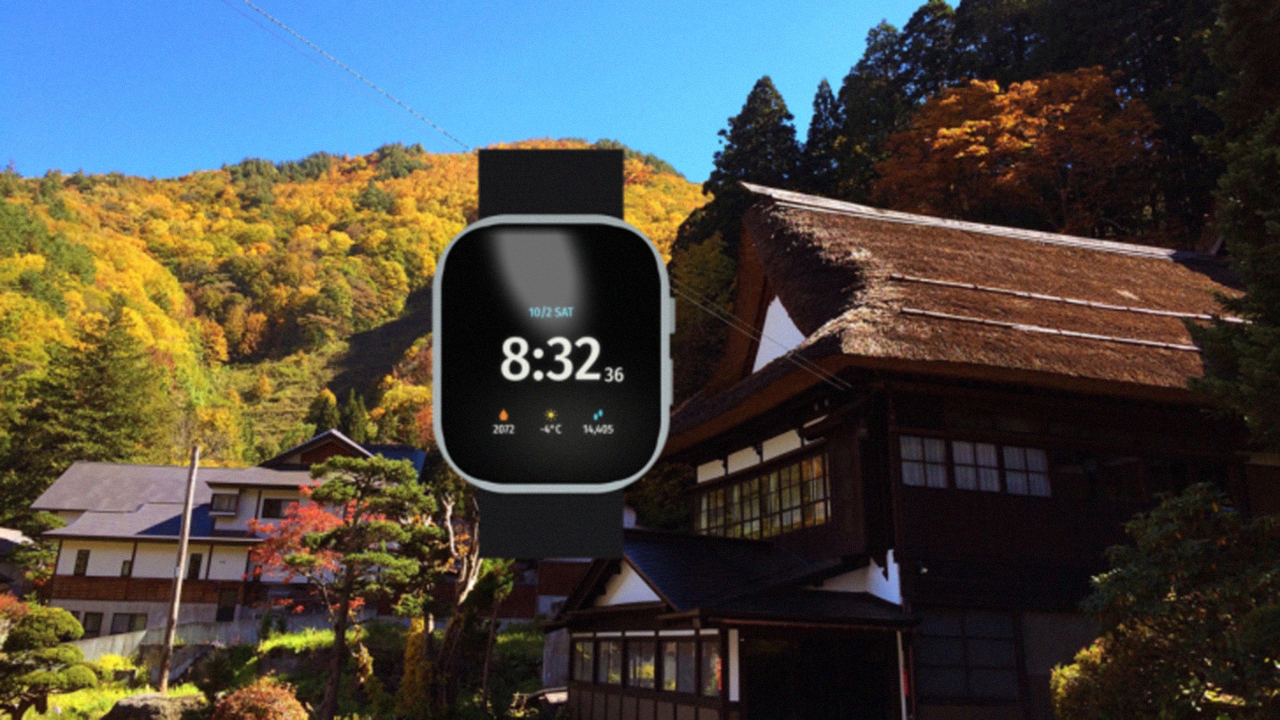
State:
8,32,36
